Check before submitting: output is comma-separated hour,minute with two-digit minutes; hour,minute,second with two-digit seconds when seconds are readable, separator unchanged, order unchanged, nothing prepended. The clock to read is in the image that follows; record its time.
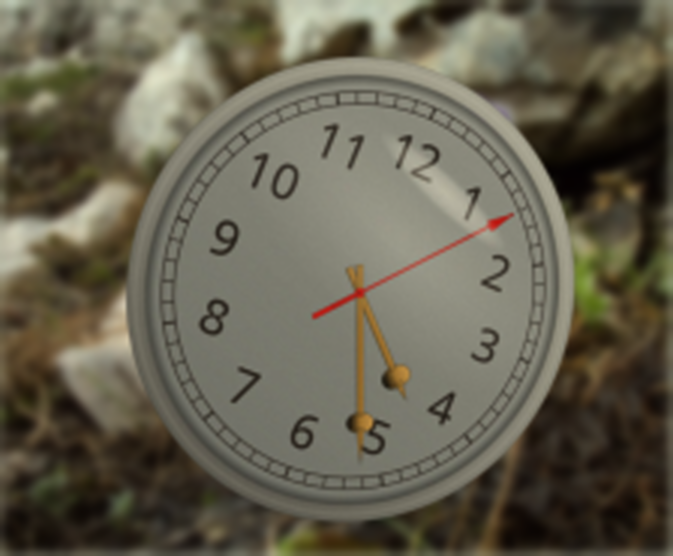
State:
4,26,07
